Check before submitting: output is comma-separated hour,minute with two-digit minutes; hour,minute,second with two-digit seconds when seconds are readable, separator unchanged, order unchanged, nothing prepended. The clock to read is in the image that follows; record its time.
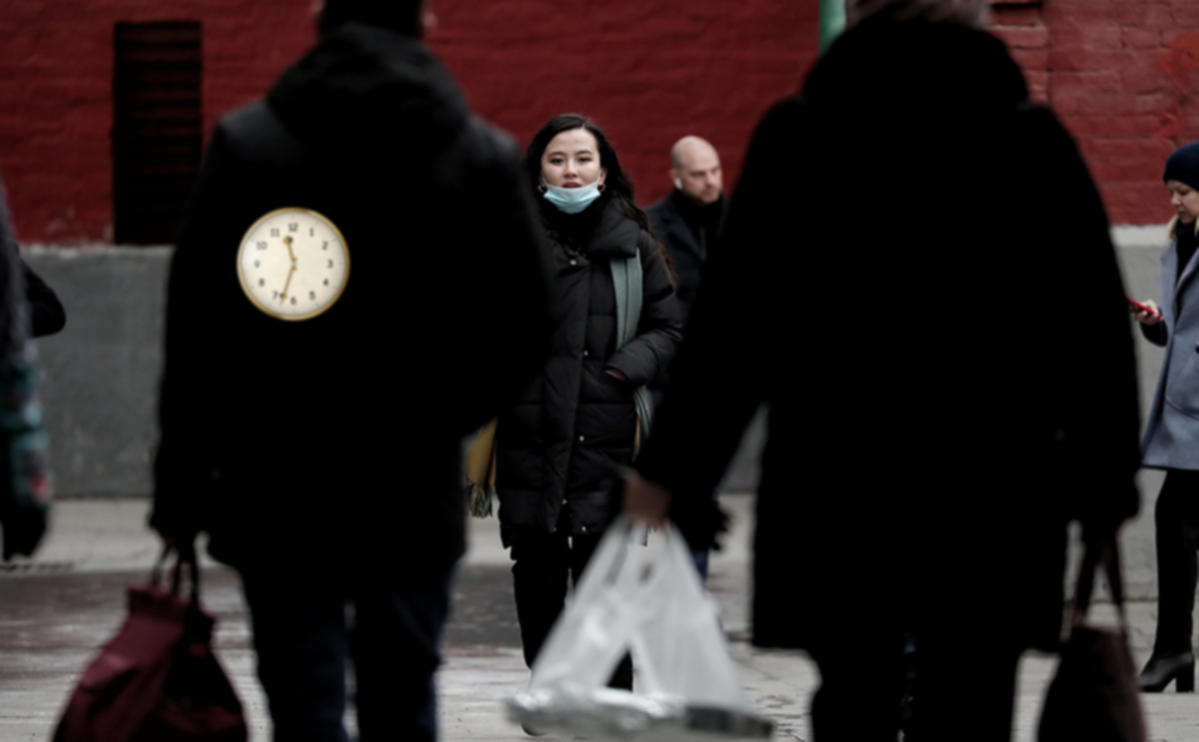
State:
11,33
